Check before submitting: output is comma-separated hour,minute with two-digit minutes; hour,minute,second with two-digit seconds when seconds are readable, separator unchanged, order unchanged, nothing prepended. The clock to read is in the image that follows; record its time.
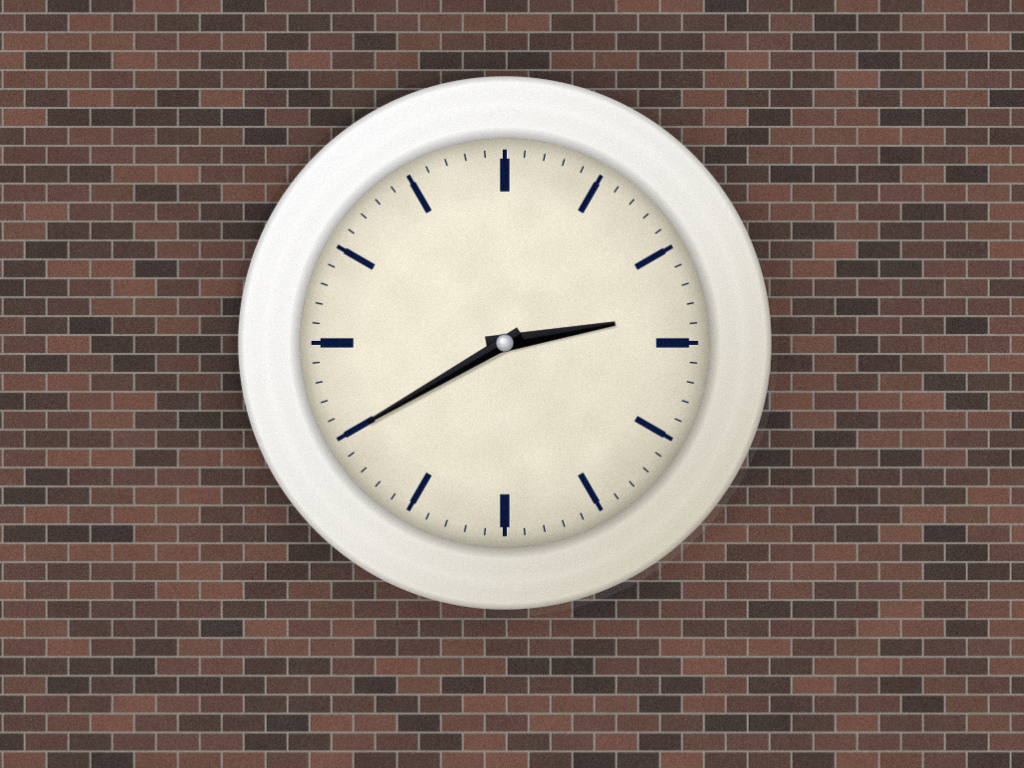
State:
2,40
